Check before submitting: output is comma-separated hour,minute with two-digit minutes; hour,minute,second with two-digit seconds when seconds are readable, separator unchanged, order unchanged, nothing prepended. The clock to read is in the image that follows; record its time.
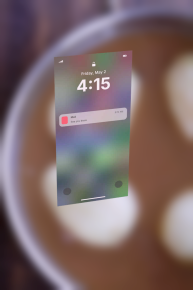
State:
4,15
